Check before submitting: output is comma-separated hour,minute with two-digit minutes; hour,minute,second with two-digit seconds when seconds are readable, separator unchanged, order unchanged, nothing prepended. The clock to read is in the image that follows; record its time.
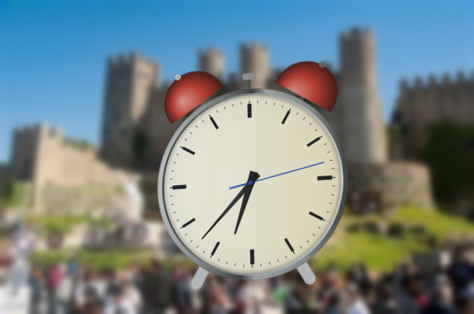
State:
6,37,13
